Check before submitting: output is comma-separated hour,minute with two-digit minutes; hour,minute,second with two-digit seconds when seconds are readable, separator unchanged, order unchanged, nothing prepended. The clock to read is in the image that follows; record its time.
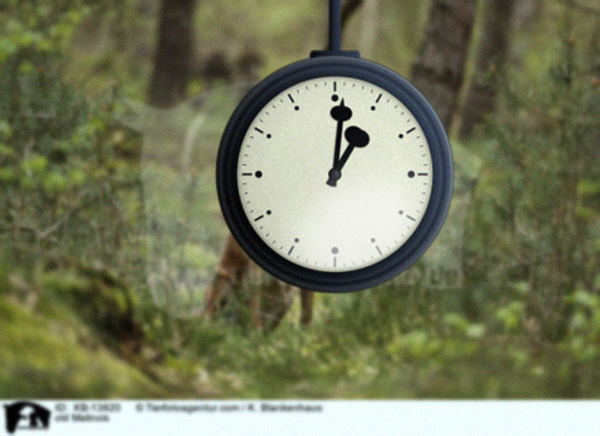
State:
1,01
